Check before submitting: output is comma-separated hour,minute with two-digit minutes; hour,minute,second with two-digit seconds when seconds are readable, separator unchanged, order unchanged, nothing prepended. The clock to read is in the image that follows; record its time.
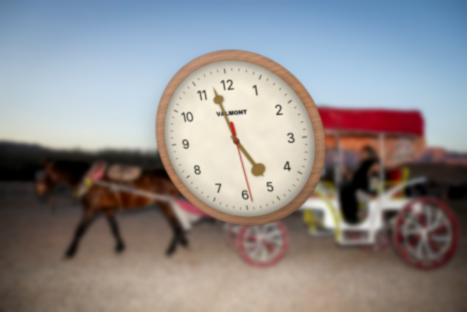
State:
4,57,29
